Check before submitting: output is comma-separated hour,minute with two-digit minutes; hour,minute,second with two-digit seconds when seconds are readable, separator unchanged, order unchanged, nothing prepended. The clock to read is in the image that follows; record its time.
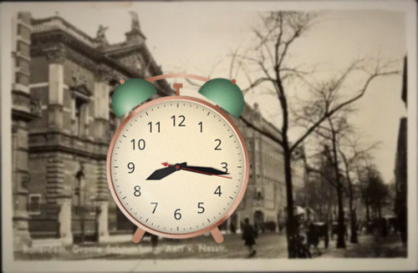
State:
8,16,17
